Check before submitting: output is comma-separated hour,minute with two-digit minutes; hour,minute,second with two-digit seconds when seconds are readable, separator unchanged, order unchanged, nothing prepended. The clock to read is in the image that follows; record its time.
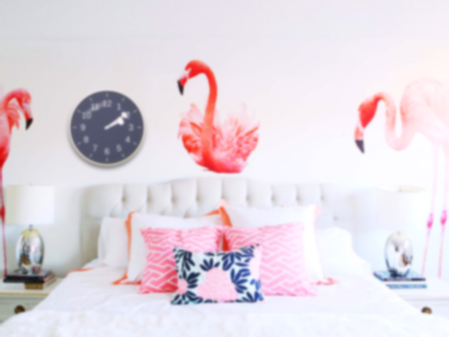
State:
2,09
